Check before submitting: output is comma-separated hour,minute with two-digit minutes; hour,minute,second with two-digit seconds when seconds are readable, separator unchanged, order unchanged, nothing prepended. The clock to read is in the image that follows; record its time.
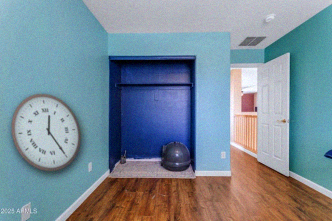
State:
12,25
